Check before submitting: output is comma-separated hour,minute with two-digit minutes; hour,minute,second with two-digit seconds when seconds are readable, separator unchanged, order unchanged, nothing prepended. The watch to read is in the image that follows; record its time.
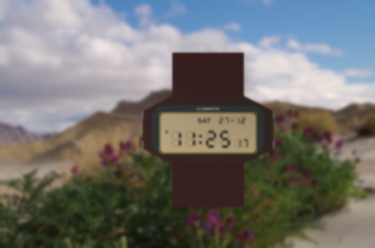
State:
11,25
